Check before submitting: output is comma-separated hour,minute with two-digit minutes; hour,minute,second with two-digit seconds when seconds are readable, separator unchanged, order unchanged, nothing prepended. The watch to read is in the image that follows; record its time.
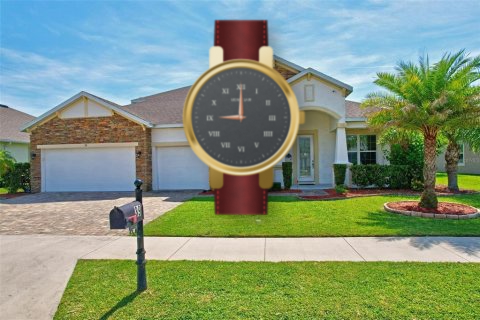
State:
9,00
